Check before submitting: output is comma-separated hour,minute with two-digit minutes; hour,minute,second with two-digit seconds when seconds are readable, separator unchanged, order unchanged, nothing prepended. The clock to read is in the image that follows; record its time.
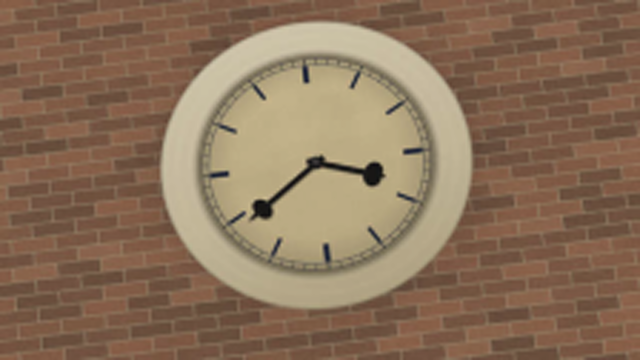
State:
3,39
